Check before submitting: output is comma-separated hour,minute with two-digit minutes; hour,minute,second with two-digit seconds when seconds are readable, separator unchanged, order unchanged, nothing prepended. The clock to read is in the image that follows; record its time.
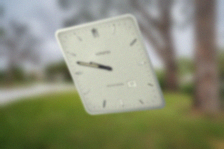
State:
9,48
